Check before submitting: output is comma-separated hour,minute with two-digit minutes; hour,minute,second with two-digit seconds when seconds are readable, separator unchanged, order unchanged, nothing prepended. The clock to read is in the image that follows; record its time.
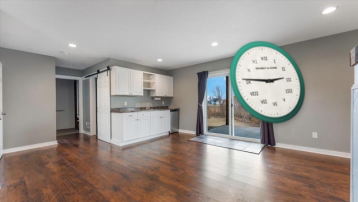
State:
2,46
